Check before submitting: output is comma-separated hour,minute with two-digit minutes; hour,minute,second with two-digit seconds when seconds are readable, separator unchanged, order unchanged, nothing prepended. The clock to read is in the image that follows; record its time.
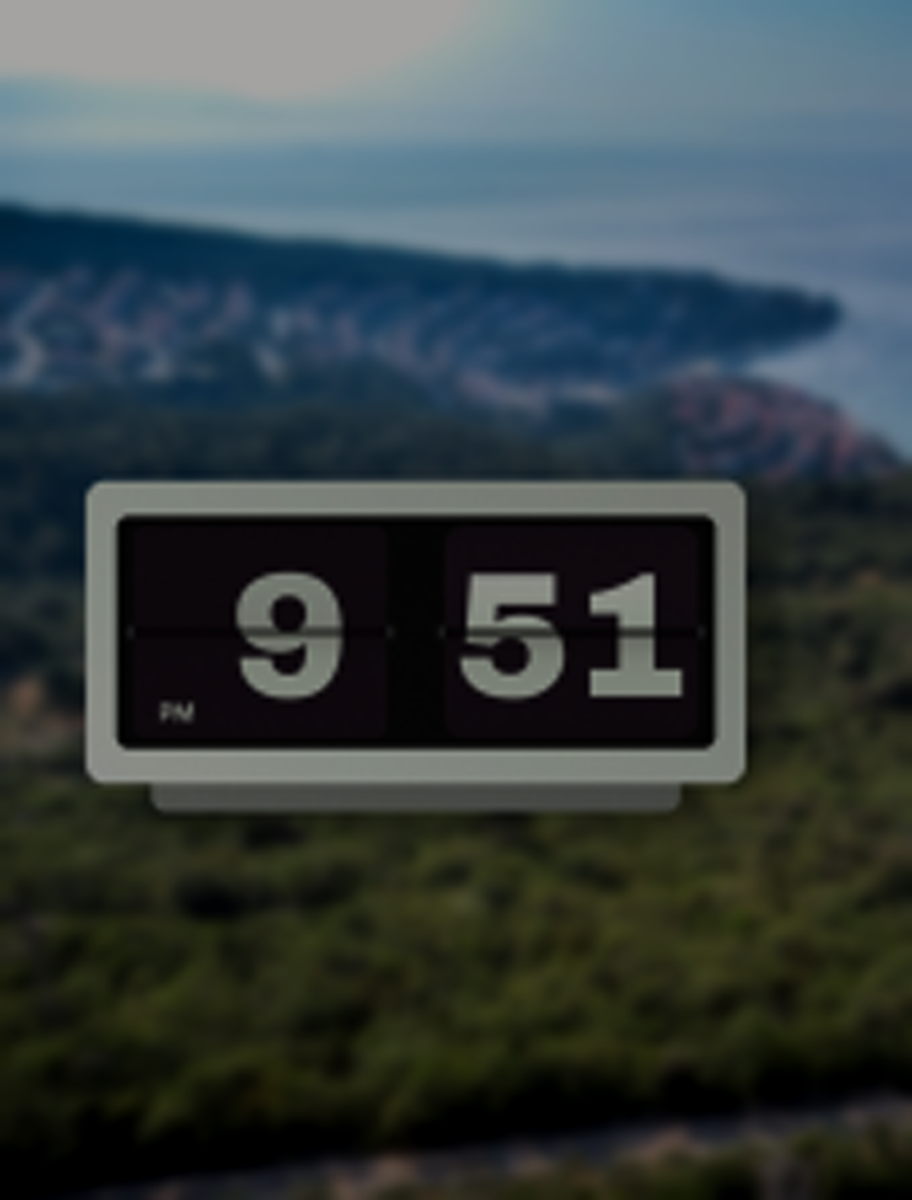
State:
9,51
